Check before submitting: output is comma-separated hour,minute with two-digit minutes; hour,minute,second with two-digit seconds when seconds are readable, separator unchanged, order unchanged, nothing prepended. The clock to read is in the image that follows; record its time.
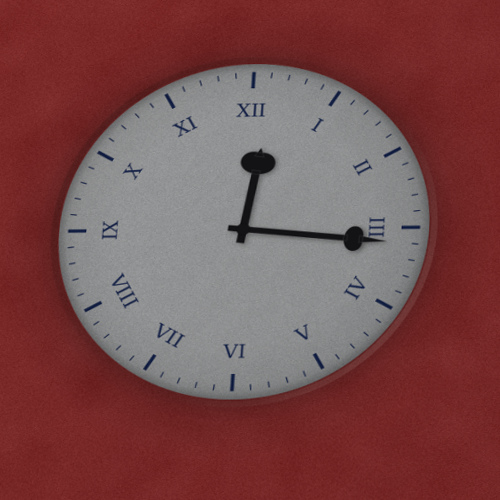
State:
12,16
